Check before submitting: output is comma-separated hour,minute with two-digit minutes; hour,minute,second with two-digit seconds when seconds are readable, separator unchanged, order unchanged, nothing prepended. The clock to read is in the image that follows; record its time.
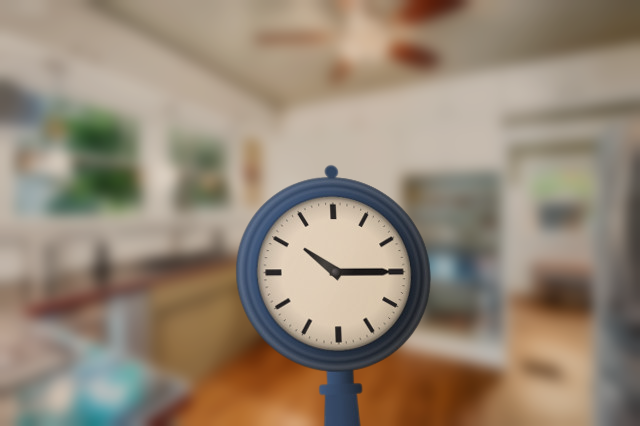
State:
10,15
